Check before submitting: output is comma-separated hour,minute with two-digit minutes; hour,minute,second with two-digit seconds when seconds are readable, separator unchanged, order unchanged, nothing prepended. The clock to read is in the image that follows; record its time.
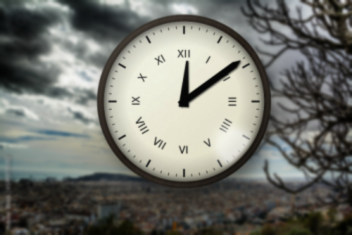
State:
12,09
